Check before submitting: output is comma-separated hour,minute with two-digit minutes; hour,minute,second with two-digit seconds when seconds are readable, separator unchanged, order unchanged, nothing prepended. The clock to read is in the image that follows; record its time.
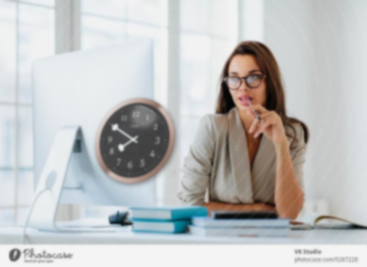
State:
7,50
